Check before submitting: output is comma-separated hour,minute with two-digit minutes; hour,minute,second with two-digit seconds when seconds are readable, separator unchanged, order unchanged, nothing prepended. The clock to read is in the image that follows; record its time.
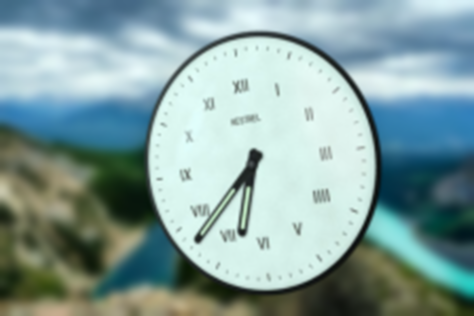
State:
6,38
